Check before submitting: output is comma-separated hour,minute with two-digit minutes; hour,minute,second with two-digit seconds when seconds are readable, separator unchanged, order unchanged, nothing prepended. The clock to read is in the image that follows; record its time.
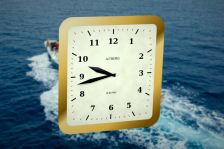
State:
9,43
